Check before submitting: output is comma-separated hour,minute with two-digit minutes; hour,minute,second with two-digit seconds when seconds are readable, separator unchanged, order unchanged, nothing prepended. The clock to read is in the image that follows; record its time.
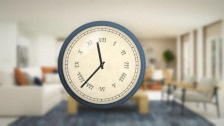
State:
11,37
